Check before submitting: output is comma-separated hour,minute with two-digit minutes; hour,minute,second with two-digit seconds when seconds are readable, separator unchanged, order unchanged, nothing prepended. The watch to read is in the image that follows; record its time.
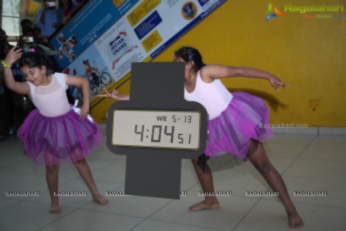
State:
4,04,51
